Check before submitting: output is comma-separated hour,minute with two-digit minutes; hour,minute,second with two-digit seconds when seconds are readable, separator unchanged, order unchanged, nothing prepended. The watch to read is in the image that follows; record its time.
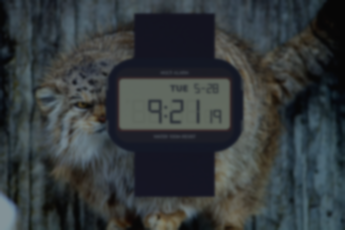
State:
9,21,19
